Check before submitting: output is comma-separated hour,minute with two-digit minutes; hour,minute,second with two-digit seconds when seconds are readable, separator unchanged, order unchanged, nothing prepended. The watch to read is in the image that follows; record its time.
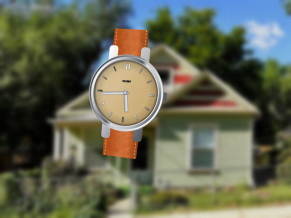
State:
5,44
